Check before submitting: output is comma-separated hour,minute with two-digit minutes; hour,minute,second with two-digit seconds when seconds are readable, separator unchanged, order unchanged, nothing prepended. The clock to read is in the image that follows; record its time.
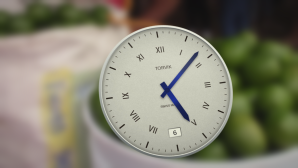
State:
5,08
